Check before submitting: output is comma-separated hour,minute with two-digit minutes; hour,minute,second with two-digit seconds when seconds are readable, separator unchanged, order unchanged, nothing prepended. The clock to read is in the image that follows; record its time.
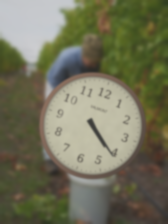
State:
4,21
